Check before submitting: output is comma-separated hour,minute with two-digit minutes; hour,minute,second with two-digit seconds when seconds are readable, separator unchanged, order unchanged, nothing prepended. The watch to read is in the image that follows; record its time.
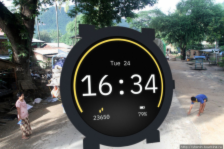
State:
16,34
